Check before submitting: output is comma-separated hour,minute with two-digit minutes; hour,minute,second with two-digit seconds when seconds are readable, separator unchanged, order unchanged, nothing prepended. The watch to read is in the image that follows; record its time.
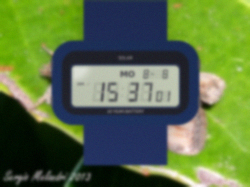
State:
15,37
